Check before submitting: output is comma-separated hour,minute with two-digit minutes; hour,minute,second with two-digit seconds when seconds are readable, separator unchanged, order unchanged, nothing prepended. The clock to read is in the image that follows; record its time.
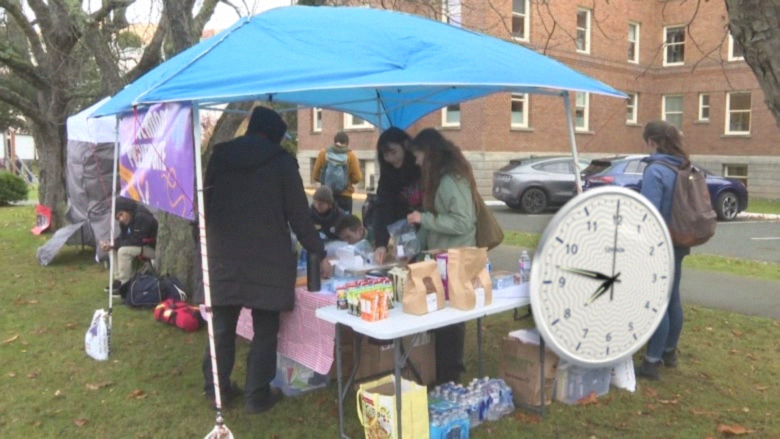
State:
7,47,00
